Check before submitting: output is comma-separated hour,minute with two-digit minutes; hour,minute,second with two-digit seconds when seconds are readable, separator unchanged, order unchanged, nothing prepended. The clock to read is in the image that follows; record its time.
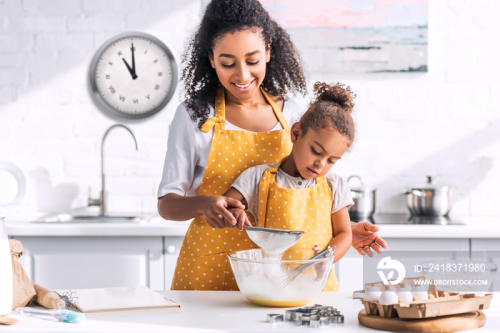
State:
11,00
